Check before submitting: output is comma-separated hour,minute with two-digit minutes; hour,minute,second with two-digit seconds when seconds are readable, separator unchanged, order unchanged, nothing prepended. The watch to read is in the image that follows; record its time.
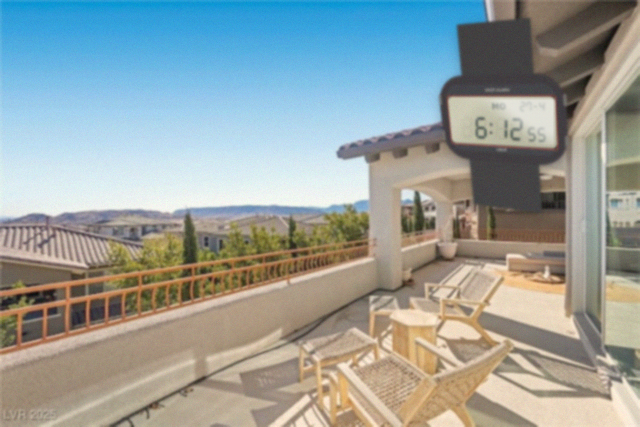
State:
6,12,55
